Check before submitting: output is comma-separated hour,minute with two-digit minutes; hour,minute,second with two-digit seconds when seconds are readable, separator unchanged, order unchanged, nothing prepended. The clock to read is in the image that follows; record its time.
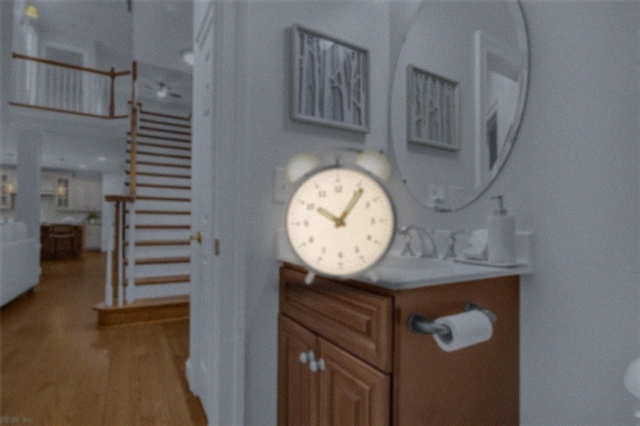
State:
10,06
